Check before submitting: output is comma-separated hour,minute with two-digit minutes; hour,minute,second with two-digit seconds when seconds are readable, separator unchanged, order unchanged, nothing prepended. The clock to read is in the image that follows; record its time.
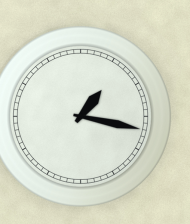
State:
1,17
